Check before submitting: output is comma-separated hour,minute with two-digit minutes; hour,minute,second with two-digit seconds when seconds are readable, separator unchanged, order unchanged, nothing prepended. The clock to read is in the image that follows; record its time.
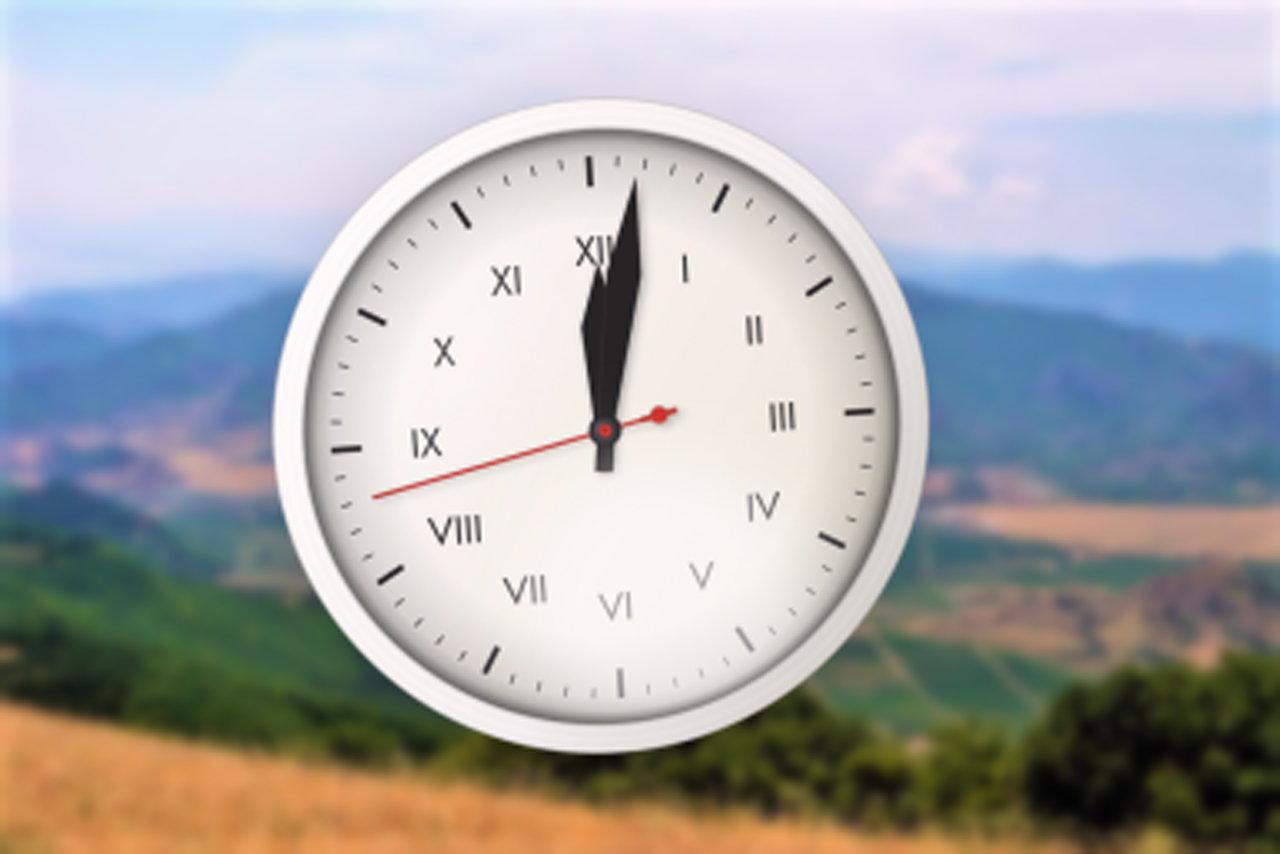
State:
12,01,43
